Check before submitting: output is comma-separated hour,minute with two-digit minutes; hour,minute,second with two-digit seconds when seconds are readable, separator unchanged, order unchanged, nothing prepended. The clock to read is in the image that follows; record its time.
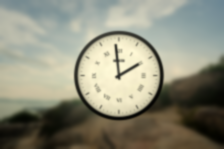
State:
1,59
